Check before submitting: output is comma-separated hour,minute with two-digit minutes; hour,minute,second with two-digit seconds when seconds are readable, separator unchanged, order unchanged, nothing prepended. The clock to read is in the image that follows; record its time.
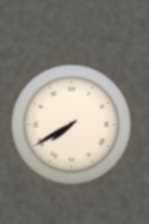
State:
7,40
